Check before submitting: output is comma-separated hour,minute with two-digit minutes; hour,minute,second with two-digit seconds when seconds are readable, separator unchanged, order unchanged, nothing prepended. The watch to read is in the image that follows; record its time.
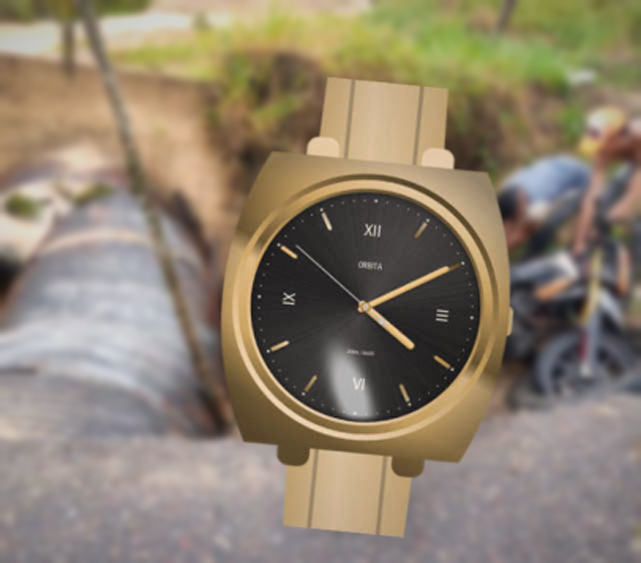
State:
4,09,51
